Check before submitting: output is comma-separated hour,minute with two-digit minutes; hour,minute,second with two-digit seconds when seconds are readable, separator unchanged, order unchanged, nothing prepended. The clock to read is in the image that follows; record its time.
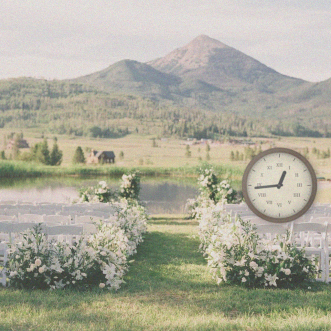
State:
12,44
